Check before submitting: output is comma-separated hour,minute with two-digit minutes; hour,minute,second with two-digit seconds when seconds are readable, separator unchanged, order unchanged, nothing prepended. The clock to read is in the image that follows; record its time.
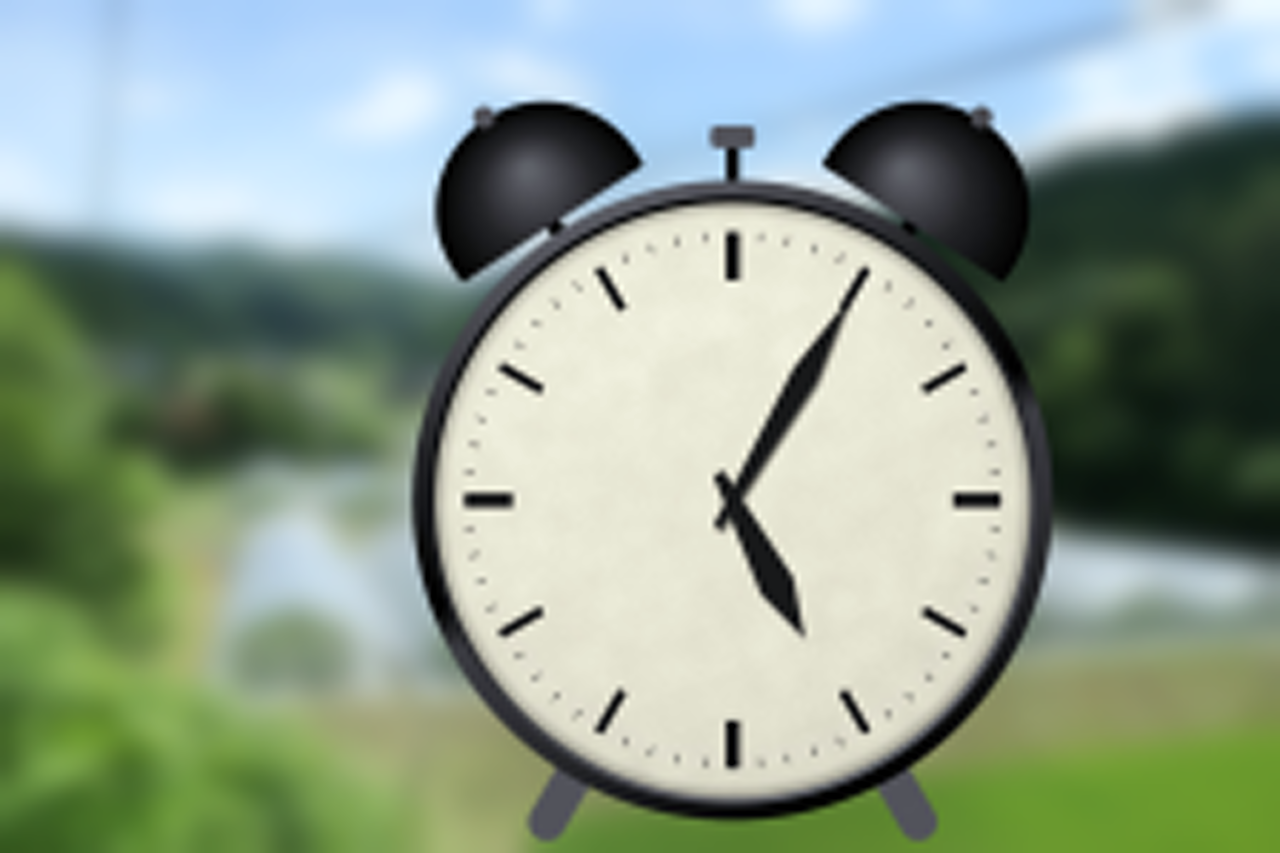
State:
5,05
